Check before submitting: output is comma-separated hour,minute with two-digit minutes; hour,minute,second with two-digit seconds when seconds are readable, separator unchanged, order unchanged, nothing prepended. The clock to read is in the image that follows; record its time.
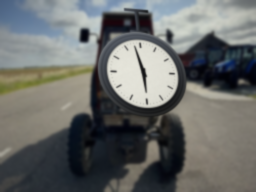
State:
5,58
